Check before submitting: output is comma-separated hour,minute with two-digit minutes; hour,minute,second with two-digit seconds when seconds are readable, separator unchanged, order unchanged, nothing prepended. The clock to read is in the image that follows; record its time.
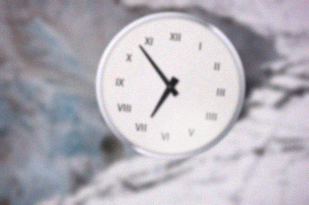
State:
6,53
